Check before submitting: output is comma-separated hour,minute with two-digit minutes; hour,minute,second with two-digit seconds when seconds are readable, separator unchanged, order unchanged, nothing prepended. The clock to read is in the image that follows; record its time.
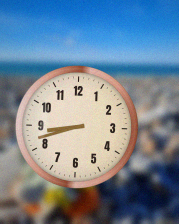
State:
8,42
